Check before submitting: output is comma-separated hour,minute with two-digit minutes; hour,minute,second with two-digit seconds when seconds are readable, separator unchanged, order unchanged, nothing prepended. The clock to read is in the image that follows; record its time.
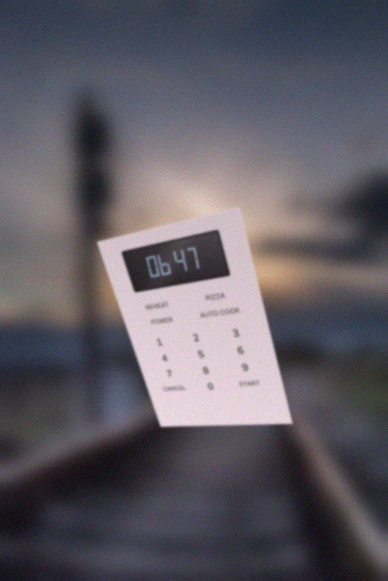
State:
6,47
